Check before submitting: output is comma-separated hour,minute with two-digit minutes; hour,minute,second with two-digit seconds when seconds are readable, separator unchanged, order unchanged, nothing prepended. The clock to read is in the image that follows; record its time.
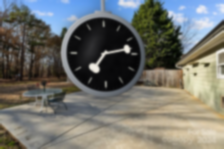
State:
7,13
